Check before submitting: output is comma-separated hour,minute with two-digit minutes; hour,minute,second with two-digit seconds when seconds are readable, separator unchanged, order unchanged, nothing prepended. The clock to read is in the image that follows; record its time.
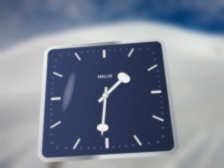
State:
1,31
